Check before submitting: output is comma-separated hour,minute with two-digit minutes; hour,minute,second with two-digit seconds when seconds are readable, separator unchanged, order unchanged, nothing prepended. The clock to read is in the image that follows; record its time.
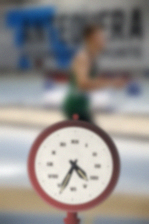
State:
4,34
